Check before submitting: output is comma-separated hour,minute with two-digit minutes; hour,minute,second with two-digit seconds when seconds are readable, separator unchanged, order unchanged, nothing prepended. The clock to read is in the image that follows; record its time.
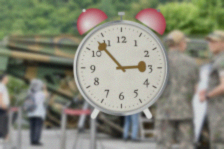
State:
2,53
